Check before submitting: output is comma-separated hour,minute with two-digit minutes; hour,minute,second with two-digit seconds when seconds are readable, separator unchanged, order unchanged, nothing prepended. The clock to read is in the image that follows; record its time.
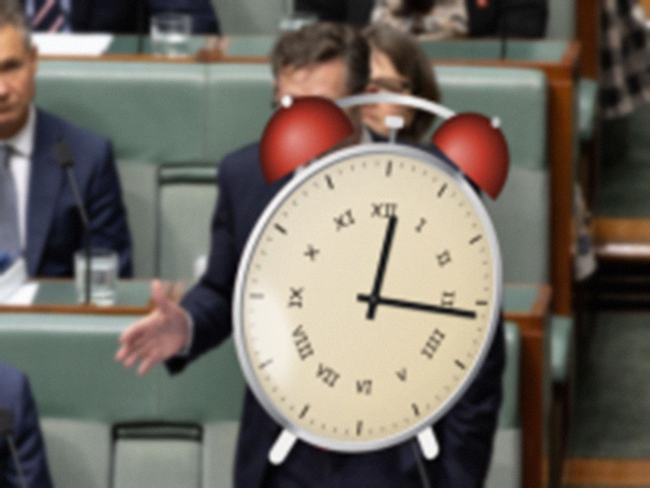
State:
12,16
